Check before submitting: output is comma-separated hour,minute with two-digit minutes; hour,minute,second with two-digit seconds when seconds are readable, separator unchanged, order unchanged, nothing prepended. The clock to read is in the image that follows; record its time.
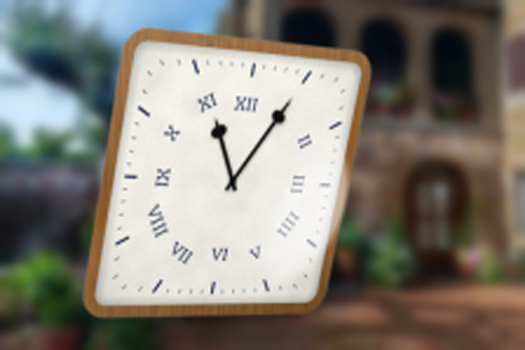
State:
11,05
